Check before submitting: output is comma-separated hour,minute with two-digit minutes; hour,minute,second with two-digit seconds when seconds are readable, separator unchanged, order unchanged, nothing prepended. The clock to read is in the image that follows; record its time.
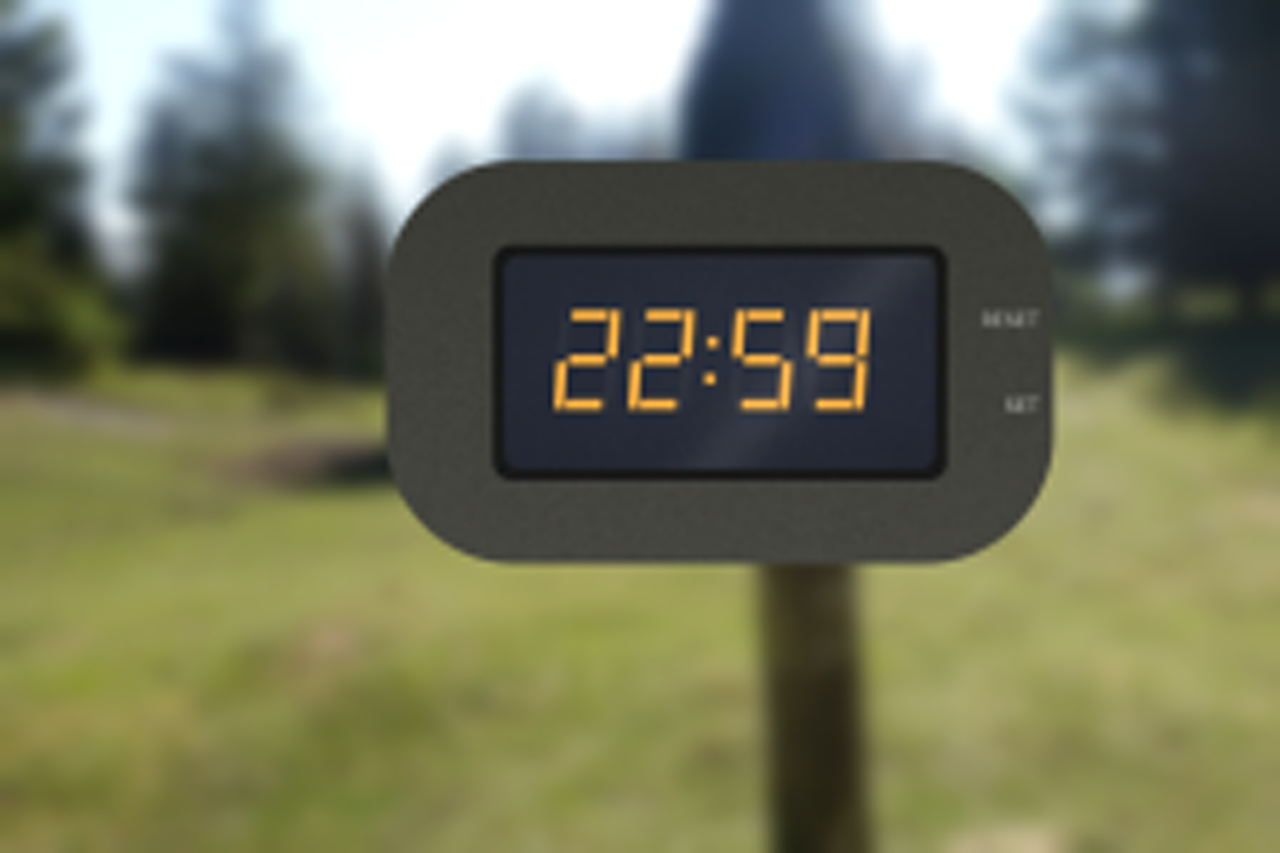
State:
22,59
